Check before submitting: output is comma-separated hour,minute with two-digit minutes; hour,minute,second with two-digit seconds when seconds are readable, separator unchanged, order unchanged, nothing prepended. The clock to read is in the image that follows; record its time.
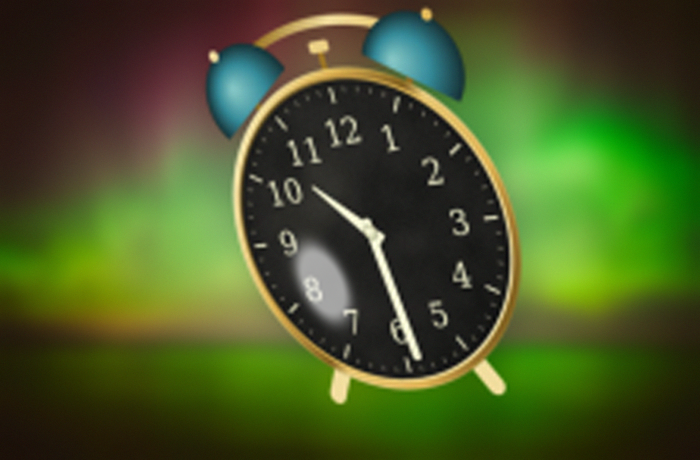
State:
10,29
